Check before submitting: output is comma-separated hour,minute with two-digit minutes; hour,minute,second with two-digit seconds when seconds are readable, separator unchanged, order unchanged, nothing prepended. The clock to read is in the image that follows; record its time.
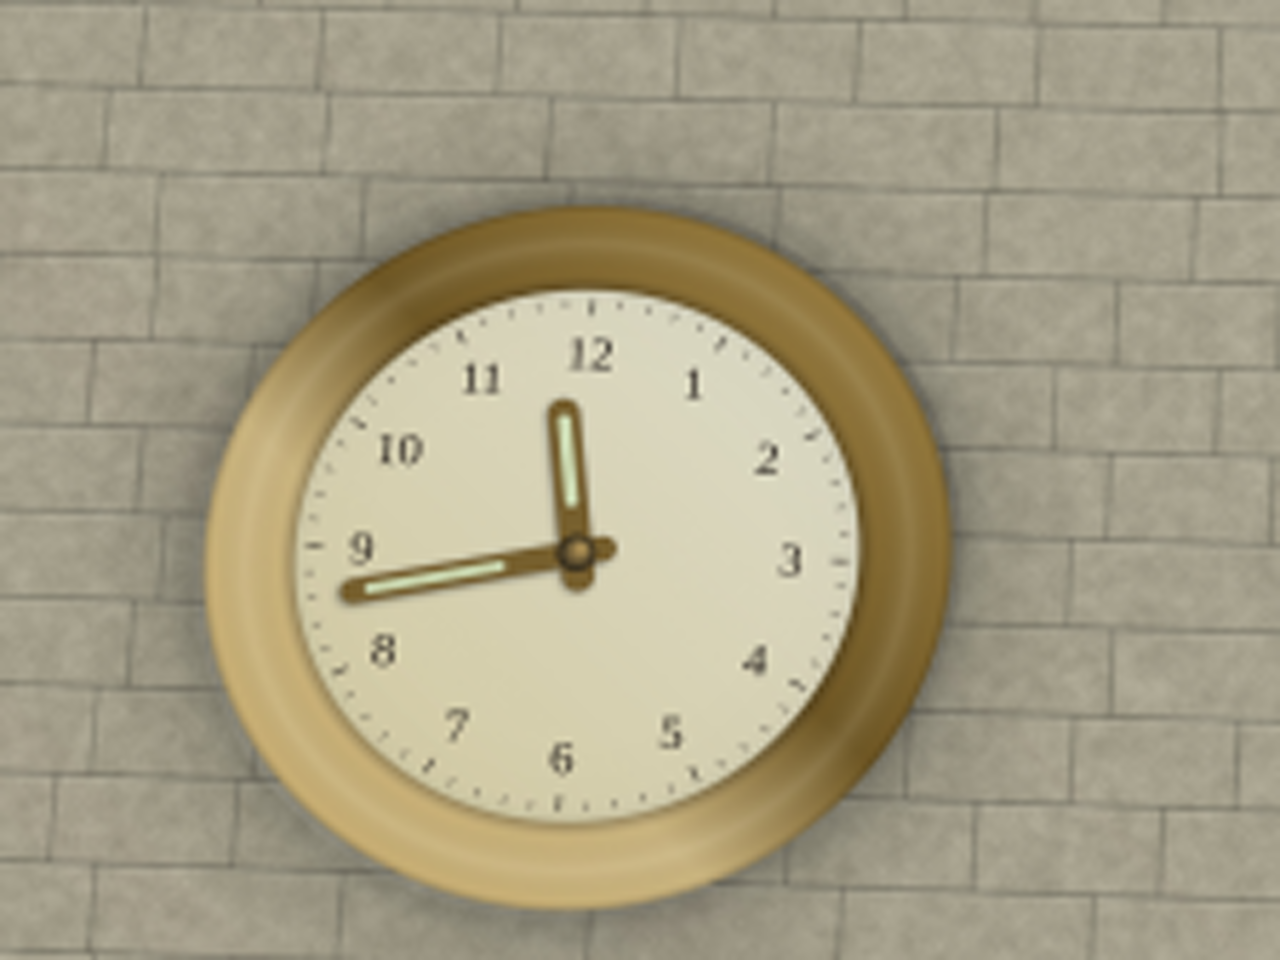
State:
11,43
